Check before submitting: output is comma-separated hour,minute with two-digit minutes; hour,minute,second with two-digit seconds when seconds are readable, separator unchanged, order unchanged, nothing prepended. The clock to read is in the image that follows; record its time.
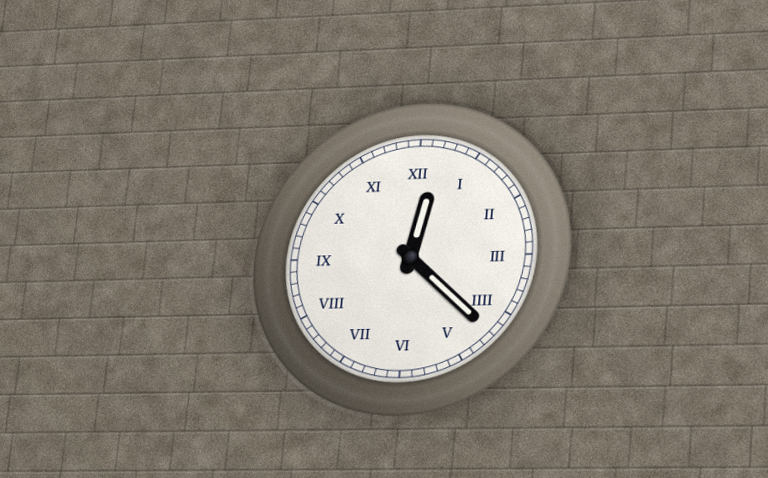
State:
12,22
